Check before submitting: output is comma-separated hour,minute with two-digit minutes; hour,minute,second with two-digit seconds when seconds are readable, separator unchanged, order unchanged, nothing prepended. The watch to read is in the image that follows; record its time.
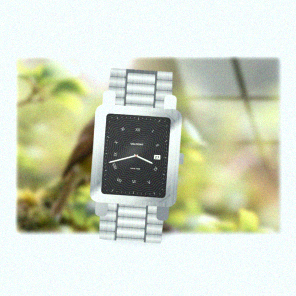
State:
3,42
